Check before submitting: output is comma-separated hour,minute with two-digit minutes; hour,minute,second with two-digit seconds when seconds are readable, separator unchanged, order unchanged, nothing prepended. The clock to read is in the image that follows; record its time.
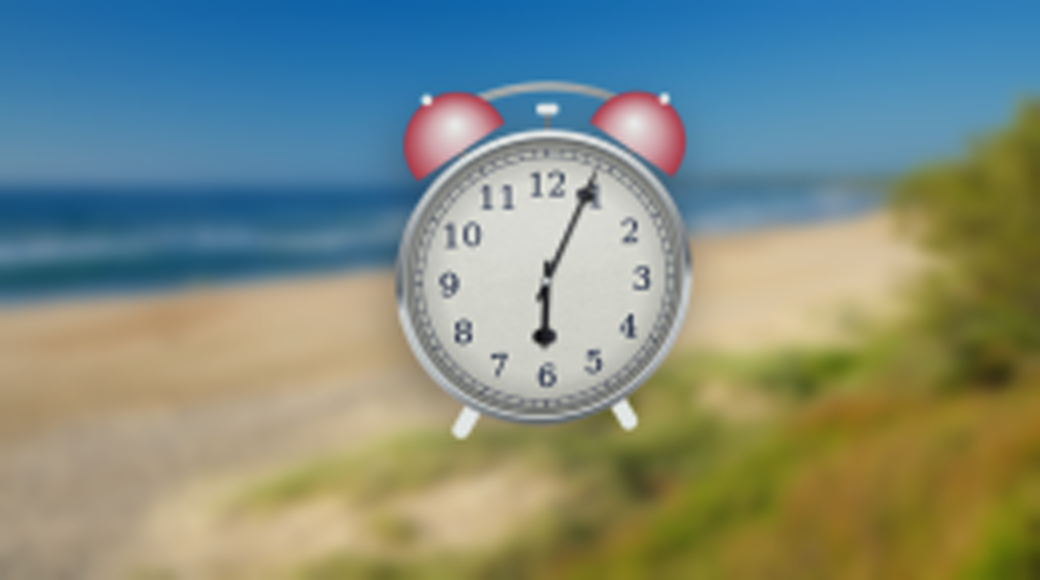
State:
6,04
